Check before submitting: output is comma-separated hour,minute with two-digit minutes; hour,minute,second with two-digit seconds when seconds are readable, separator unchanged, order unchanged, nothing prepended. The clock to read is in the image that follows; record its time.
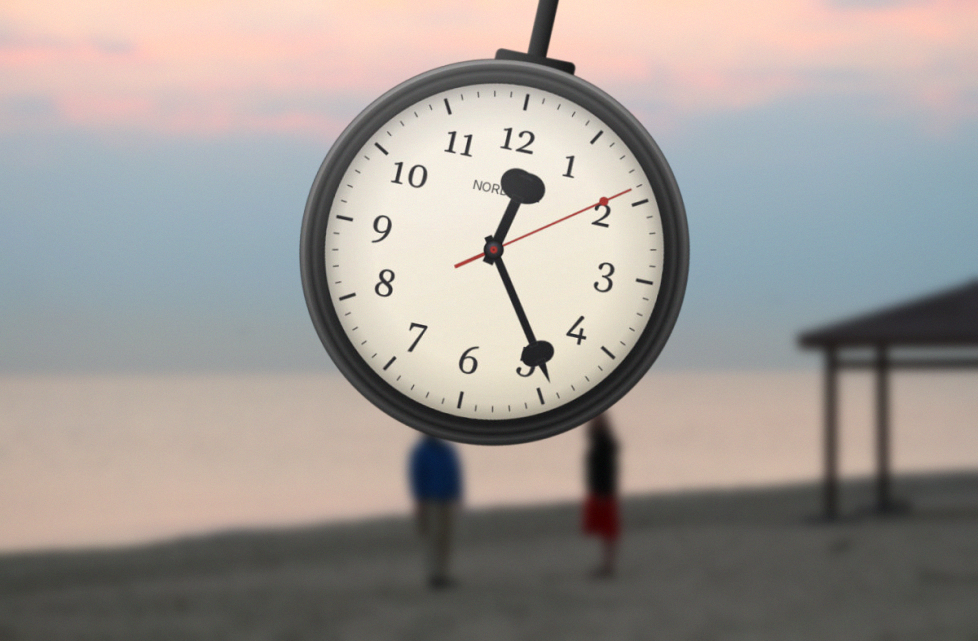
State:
12,24,09
